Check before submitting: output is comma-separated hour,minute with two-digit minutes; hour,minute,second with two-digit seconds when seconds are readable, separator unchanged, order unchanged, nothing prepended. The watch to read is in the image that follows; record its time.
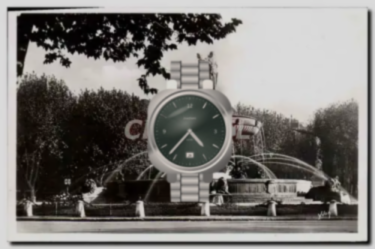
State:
4,37
